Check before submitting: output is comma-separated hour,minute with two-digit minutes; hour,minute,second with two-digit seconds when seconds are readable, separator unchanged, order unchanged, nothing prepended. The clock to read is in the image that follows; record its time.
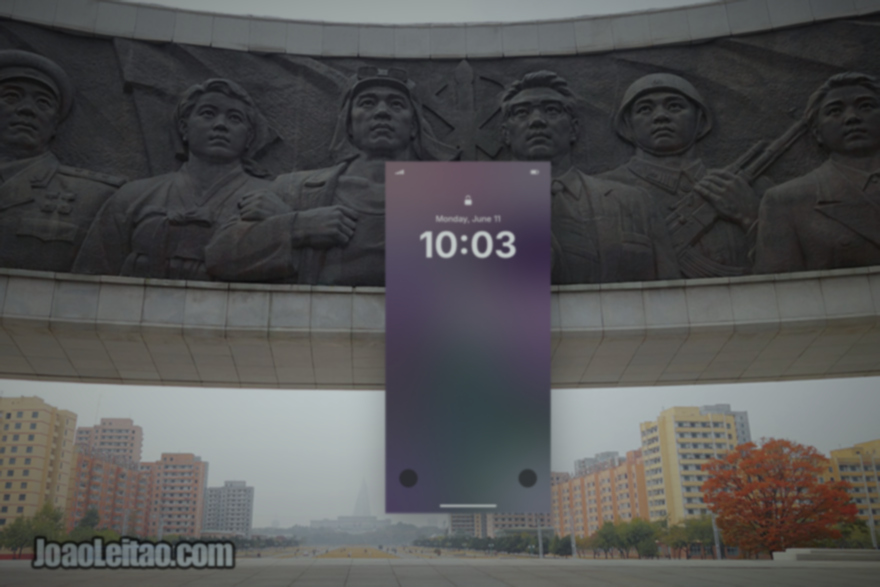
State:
10,03
